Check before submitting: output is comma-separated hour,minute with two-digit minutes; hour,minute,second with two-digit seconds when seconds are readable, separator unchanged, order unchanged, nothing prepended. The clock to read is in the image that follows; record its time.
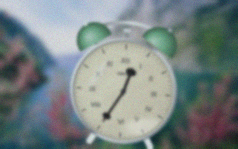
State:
12,35
